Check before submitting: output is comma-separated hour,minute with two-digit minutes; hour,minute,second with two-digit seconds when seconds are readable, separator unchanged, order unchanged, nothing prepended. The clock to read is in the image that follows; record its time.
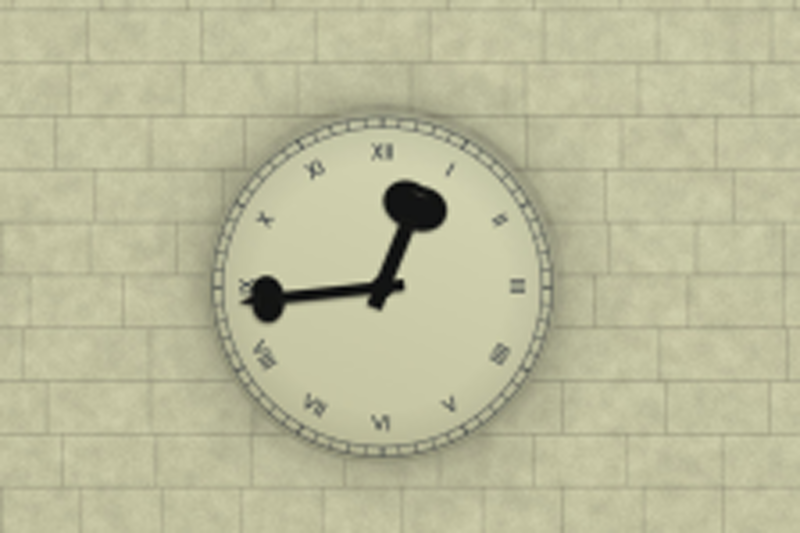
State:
12,44
